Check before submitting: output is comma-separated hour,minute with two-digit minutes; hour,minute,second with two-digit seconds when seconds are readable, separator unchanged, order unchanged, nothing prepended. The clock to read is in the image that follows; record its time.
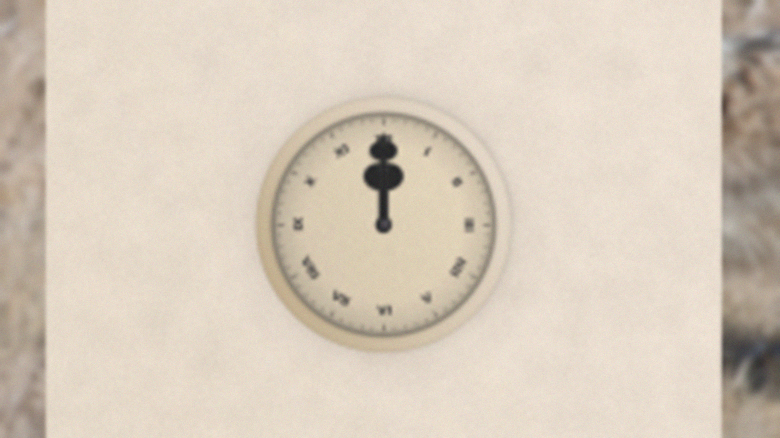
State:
12,00
